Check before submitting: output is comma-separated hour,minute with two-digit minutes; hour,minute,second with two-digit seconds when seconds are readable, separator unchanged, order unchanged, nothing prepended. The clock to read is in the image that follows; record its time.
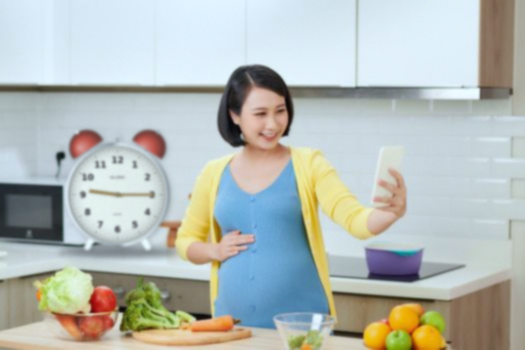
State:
9,15
